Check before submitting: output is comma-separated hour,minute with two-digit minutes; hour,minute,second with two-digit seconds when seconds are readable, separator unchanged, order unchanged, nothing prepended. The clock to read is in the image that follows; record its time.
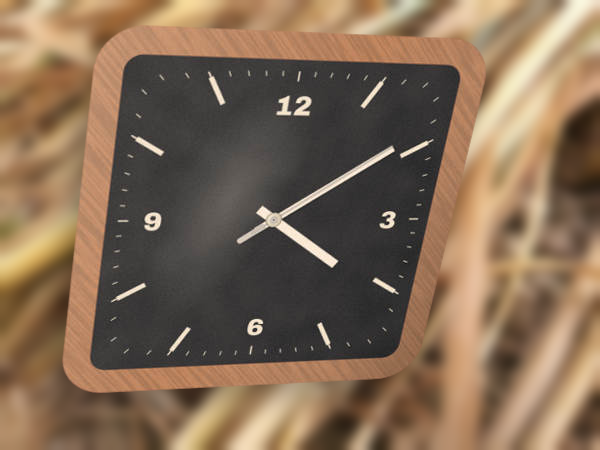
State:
4,09,09
